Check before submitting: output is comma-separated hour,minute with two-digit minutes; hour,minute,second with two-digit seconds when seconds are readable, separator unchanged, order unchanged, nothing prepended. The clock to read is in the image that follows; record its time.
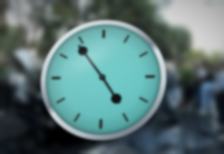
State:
4,54
